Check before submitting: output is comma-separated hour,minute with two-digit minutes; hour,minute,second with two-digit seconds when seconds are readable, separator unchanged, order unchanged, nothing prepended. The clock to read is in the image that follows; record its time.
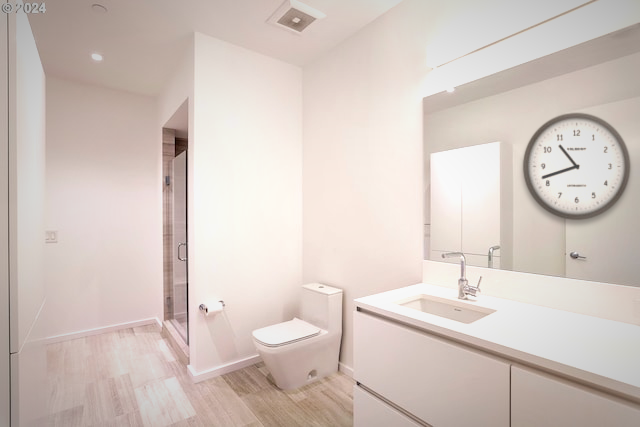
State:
10,42
